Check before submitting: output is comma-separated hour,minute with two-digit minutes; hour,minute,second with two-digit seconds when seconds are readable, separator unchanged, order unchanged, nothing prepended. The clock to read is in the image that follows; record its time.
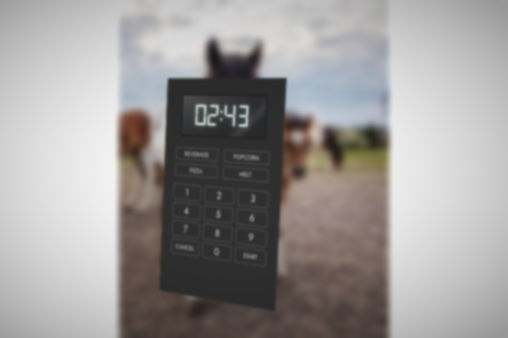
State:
2,43
